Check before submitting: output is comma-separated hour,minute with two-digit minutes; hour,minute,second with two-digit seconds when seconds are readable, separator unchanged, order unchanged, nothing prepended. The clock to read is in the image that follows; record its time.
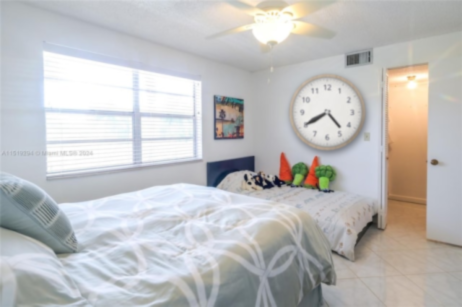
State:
4,40
